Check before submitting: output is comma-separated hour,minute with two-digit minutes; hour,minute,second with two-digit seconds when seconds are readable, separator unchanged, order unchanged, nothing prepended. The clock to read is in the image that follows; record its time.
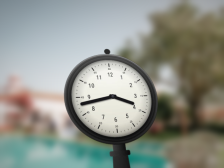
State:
3,43
